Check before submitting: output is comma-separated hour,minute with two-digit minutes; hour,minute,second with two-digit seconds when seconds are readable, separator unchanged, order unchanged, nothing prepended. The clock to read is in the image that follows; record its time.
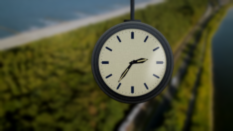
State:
2,36
